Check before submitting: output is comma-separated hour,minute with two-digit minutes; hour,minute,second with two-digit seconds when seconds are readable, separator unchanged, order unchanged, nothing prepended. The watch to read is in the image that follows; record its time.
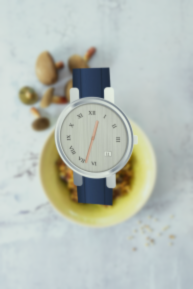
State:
12,33
